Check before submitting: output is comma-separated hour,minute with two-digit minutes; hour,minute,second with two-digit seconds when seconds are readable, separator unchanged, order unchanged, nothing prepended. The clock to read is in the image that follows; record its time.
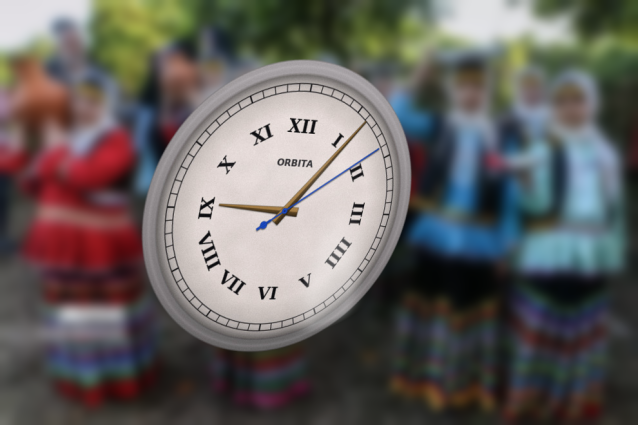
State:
9,06,09
